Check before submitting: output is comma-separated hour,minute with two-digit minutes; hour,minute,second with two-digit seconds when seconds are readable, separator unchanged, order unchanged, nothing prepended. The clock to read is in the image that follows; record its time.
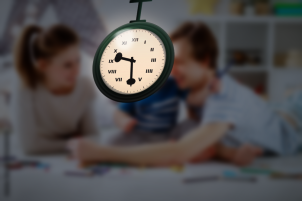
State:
9,29
